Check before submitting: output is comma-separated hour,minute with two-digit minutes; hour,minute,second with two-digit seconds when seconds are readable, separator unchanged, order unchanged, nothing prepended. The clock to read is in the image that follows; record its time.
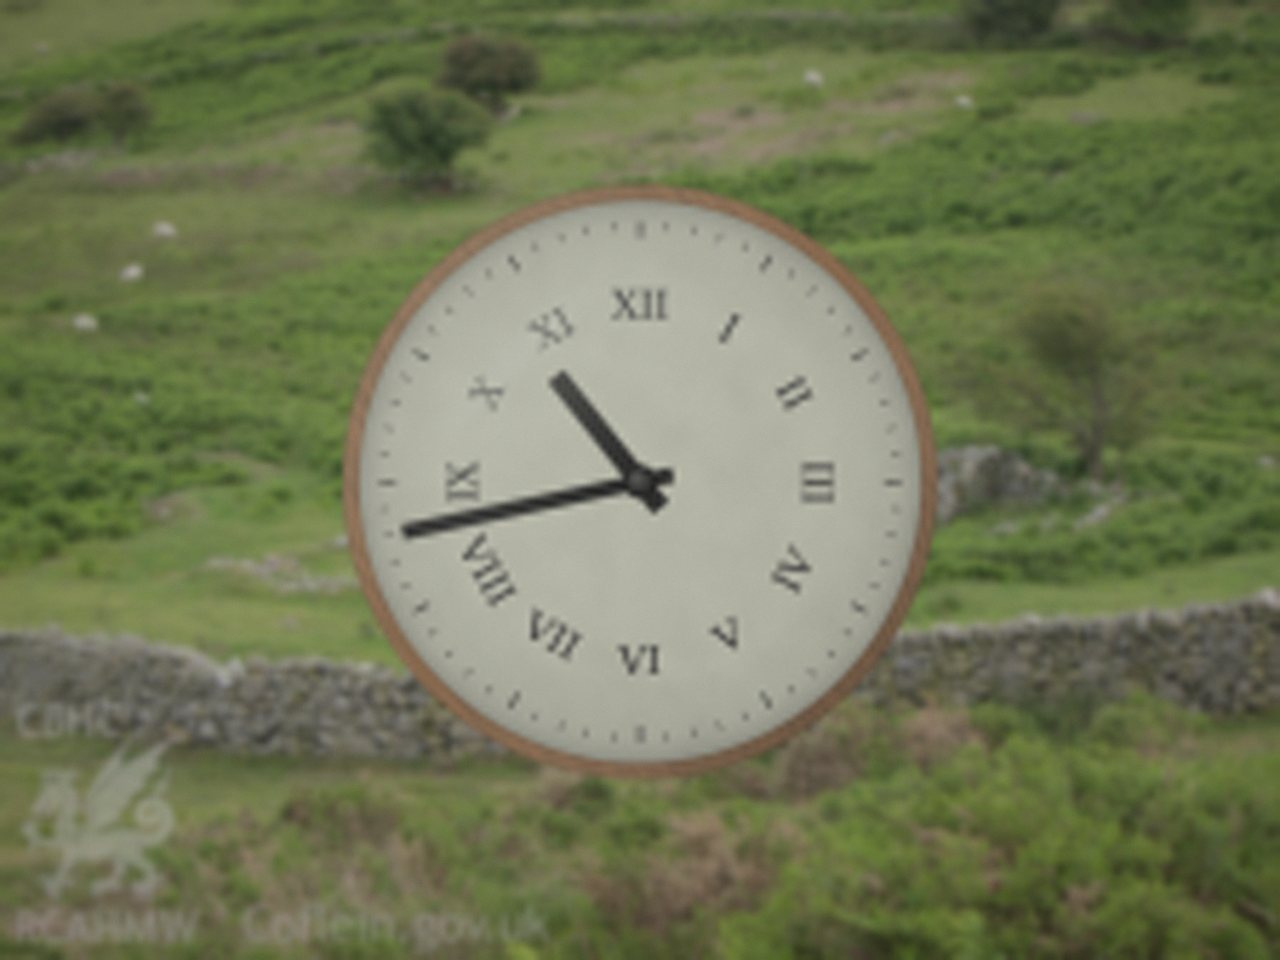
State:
10,43
